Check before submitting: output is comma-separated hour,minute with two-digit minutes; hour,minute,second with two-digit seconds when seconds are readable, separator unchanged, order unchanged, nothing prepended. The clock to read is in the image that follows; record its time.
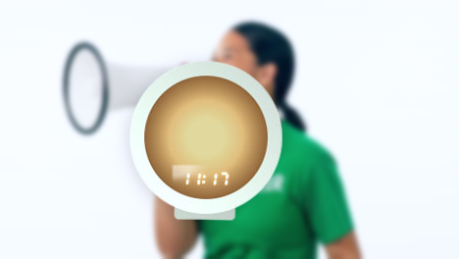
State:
11,17
